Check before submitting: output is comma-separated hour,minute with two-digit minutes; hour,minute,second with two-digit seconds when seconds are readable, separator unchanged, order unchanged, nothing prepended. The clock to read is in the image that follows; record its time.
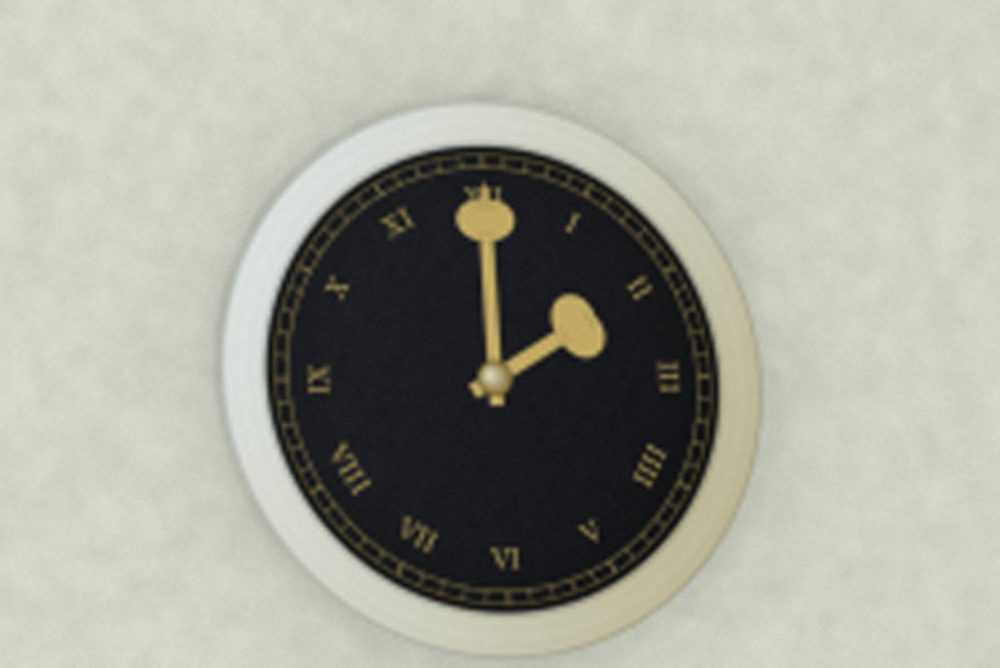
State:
2,00
